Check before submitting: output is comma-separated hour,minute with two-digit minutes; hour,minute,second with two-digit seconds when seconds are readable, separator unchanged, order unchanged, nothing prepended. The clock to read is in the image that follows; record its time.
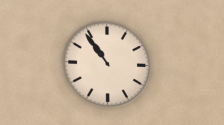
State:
10,54
